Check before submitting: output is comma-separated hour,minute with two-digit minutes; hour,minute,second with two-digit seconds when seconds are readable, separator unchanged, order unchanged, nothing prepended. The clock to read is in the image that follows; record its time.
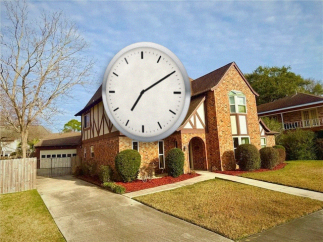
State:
7,10
